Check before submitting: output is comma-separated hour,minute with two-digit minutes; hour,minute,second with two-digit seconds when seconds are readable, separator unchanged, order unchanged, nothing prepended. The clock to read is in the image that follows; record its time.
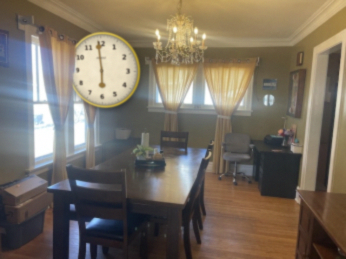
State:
5,59
